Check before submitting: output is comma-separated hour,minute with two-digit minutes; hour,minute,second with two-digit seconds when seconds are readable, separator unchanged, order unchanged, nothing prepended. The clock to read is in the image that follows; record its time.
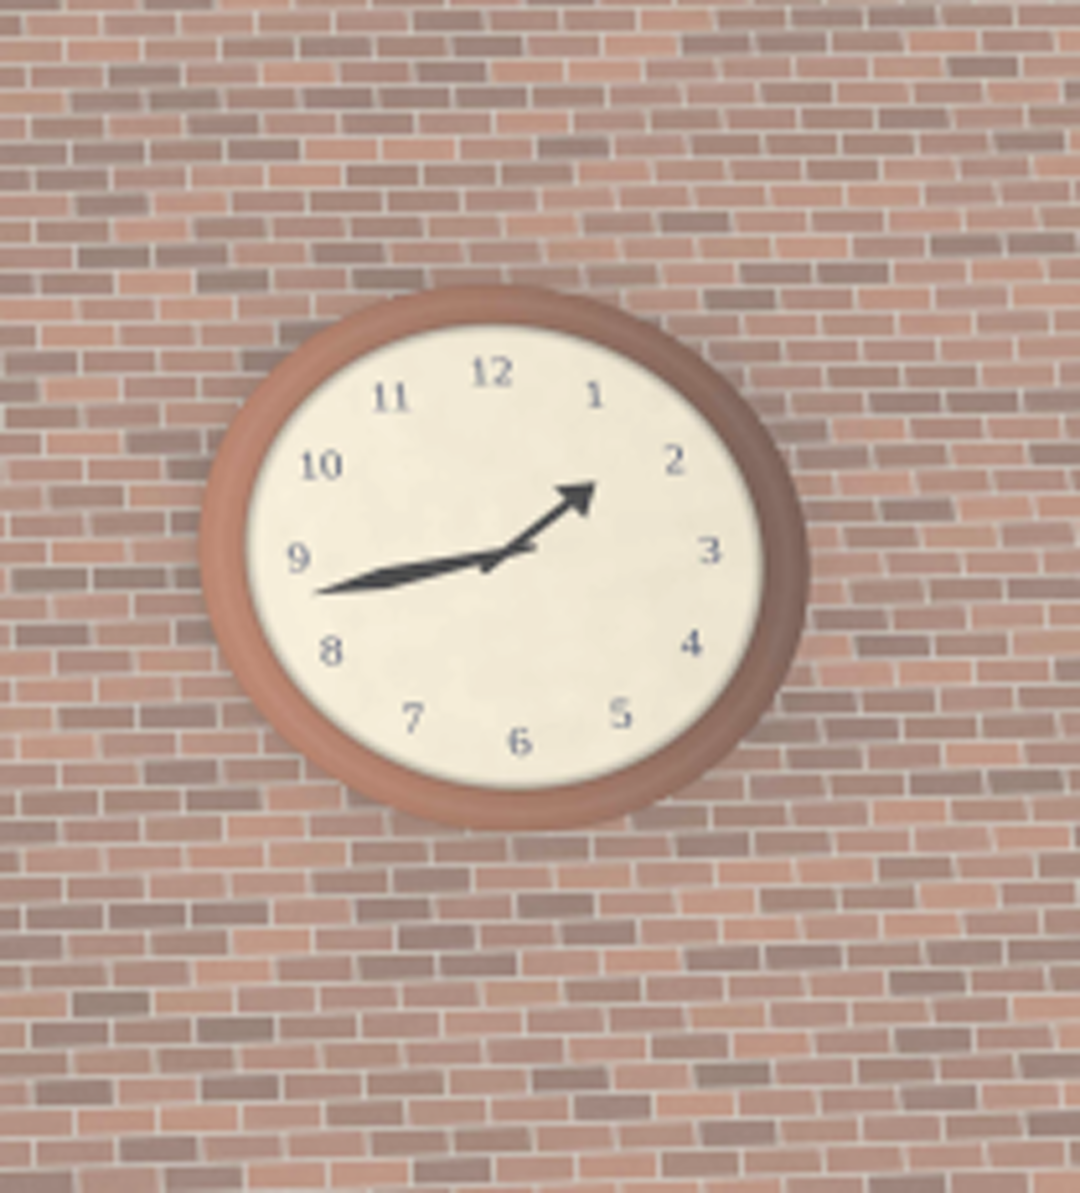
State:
1,43
